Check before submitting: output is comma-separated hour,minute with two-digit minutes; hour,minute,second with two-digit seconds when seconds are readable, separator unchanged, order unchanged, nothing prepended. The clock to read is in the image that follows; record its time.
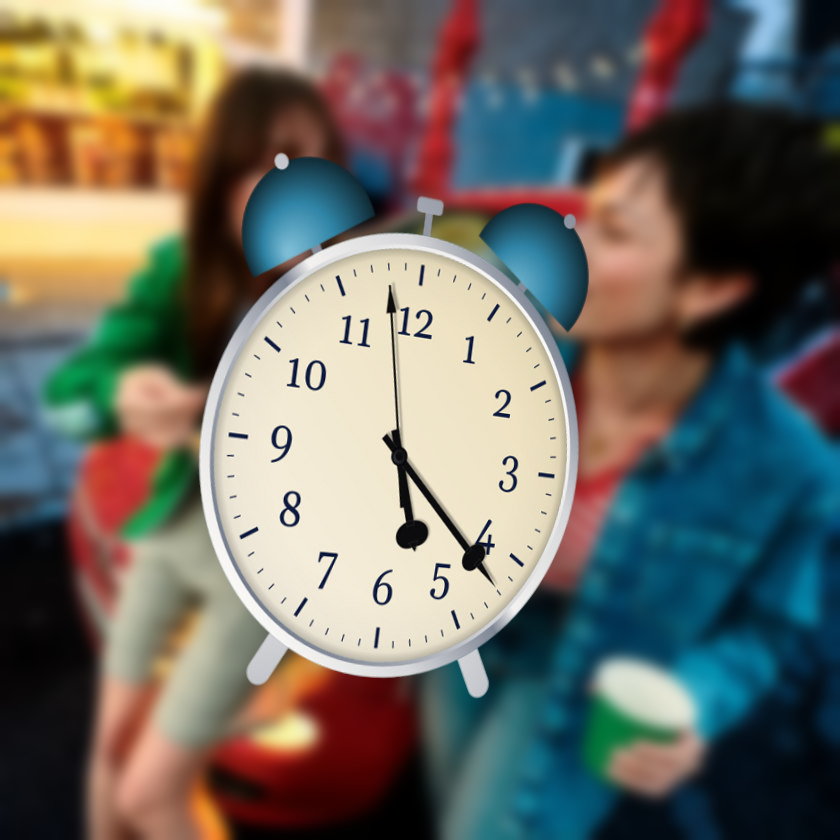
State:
5,21,58
